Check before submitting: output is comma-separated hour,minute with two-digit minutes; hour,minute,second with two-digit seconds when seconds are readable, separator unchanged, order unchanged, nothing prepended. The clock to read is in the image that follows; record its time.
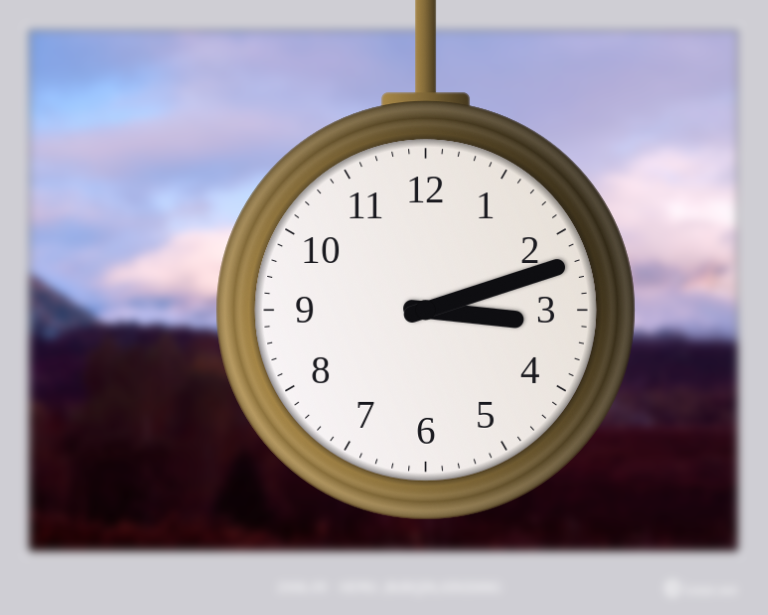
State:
3,12
